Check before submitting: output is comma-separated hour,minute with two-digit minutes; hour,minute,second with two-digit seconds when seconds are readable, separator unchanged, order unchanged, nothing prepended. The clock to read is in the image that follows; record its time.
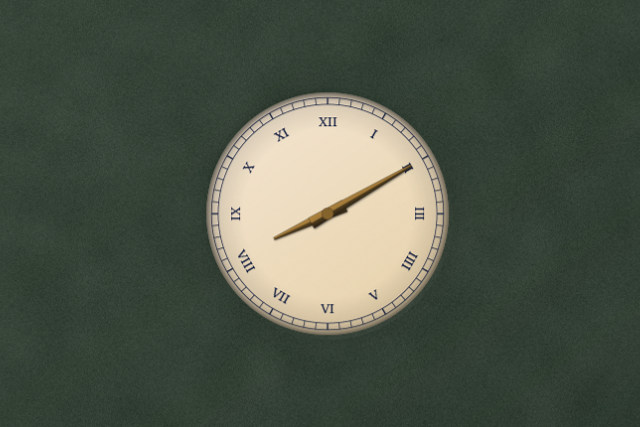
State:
8,10
